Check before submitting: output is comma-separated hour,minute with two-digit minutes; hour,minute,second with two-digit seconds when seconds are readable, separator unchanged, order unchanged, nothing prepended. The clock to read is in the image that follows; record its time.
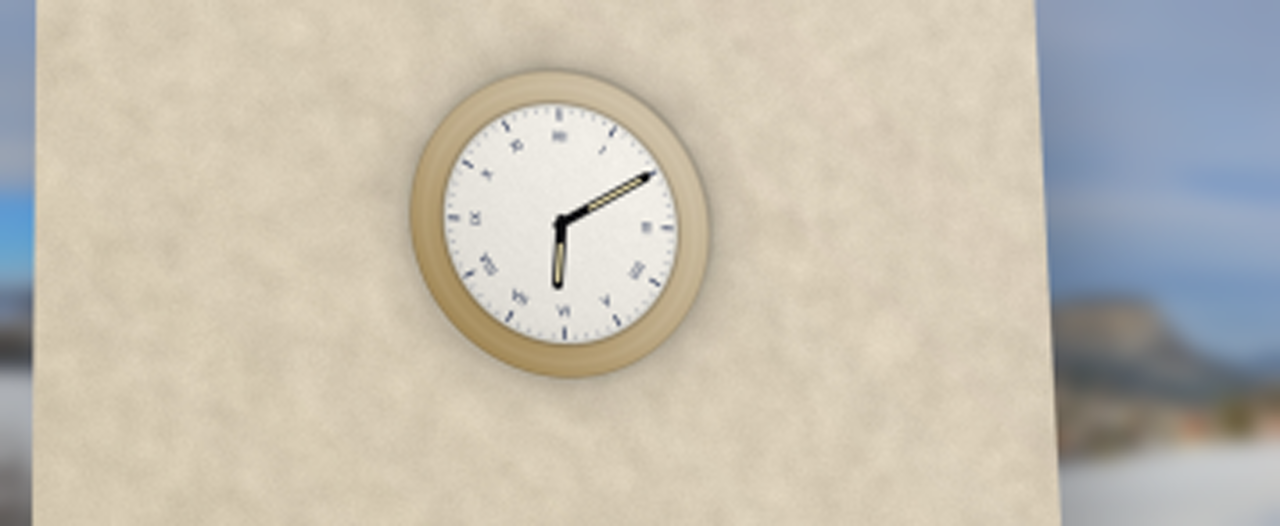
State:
6,10
